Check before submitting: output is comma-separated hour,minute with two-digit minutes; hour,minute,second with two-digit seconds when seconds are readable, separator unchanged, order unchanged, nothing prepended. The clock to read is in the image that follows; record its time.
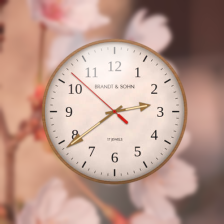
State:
2,38,52
